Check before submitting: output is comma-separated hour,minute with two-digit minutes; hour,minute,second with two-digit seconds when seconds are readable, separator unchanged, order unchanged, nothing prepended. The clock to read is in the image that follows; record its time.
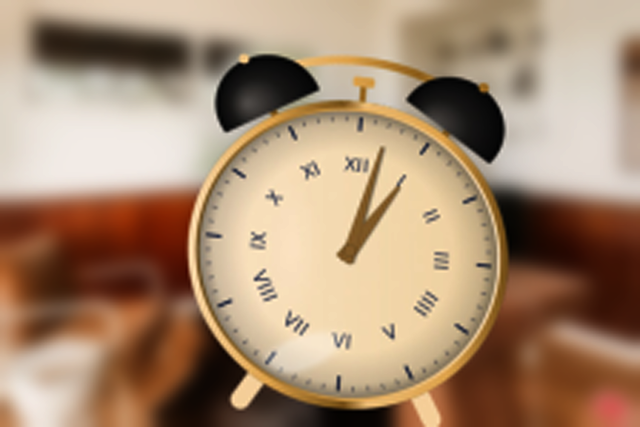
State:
1,02
